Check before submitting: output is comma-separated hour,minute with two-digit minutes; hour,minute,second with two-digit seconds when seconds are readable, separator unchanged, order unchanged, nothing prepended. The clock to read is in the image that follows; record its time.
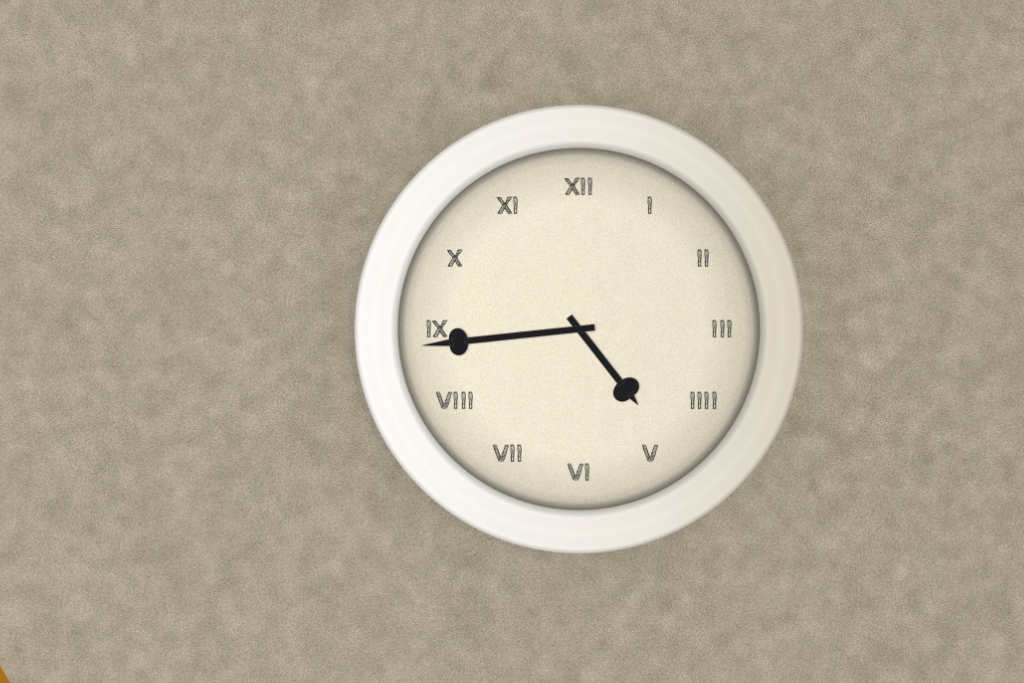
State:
4,44
